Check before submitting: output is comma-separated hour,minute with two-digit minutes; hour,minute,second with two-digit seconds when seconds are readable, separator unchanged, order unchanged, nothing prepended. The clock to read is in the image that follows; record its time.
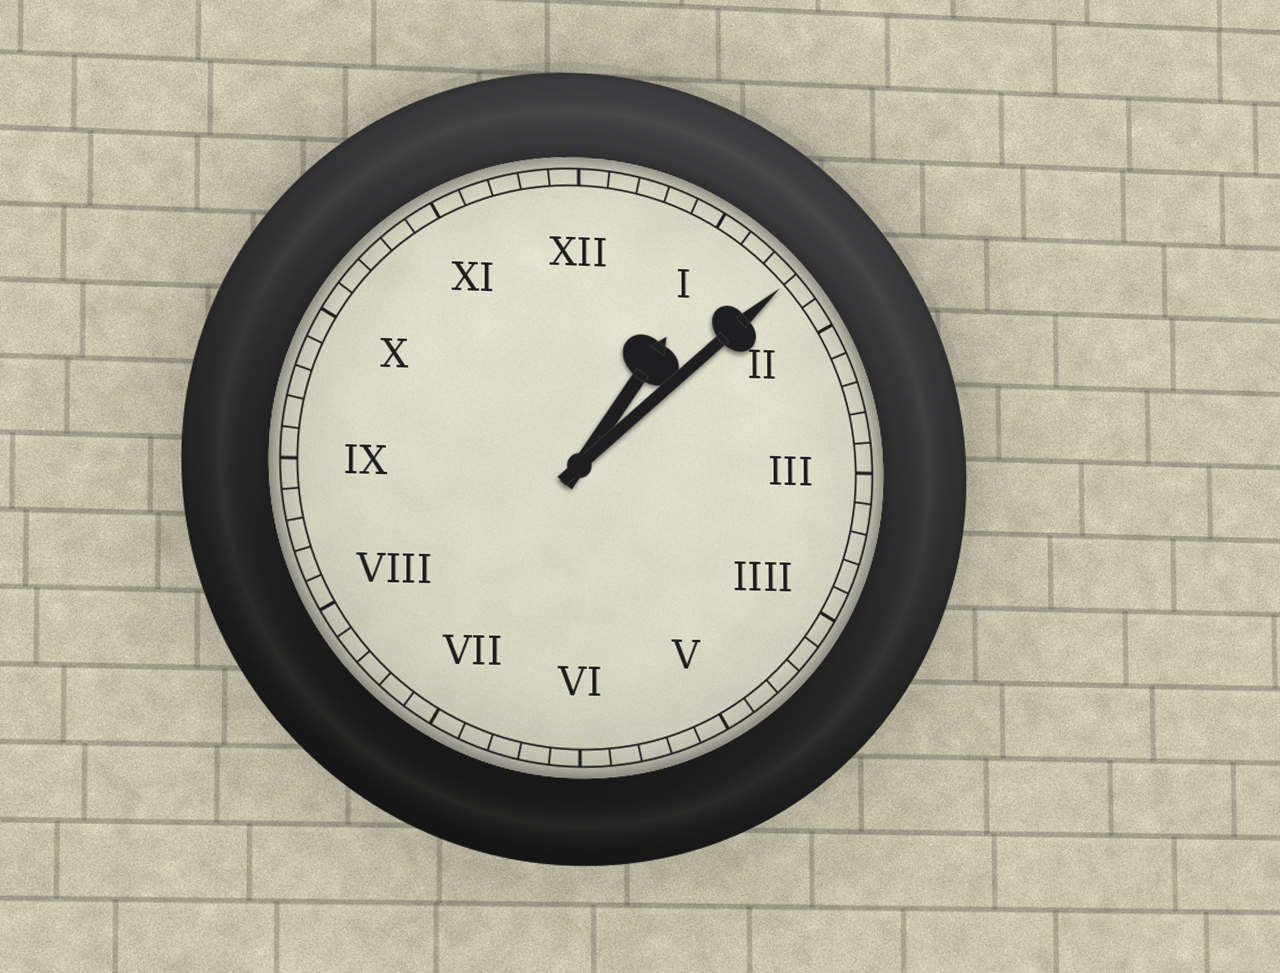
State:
1,08
